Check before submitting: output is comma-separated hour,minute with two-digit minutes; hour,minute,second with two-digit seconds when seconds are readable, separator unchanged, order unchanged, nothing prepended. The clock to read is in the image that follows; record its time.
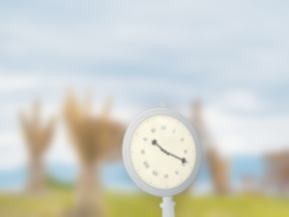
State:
10,19
